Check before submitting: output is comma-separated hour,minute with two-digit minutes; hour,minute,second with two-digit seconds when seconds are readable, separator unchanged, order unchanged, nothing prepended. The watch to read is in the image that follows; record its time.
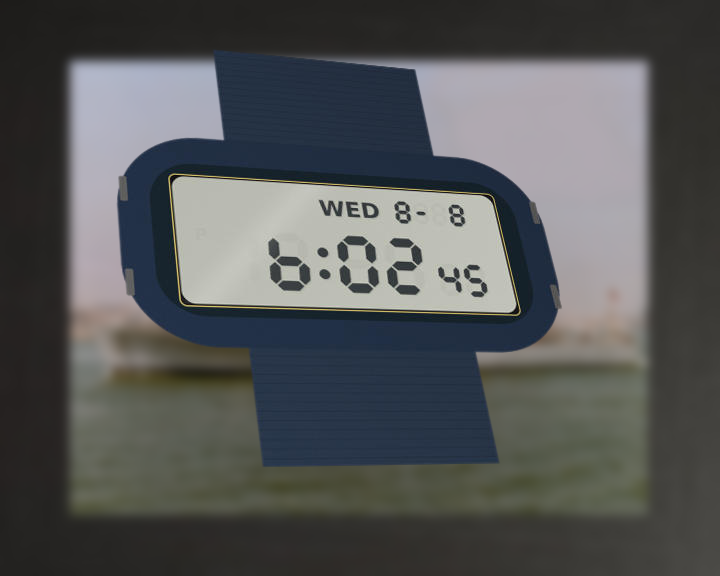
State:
6,02,45
